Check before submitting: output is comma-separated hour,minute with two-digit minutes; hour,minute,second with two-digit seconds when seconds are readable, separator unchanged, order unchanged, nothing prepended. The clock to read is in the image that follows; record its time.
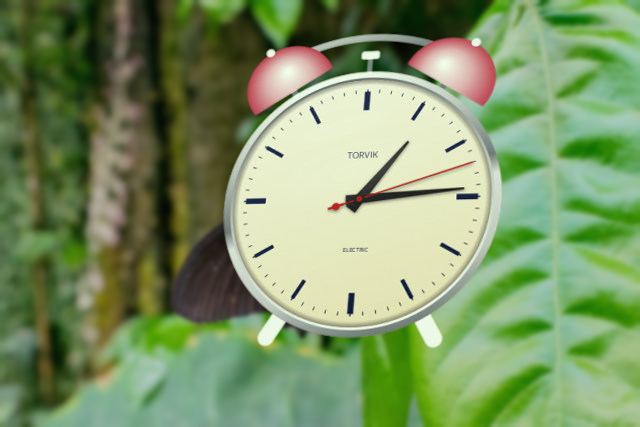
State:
1,14,12
